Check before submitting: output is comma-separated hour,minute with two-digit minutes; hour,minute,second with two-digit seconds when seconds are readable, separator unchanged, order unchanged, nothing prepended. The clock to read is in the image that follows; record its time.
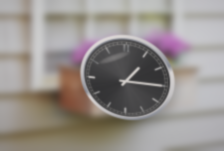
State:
1,15
